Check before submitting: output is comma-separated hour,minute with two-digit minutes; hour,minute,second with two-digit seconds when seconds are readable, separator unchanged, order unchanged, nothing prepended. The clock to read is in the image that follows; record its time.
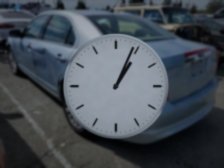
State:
1,04
